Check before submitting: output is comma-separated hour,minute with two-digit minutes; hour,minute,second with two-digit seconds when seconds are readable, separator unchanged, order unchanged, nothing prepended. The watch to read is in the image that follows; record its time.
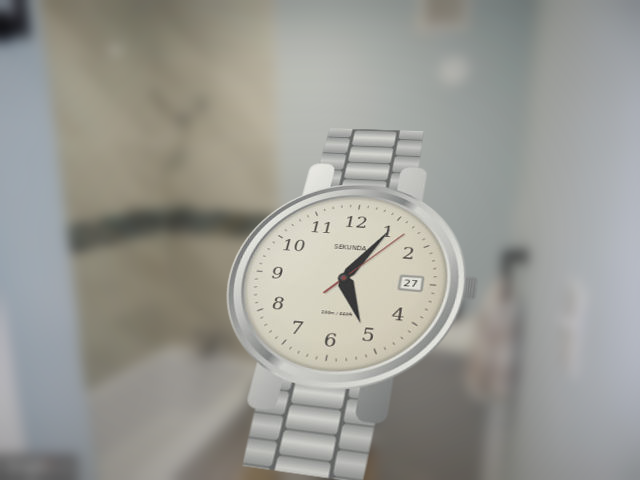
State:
5,05,07
